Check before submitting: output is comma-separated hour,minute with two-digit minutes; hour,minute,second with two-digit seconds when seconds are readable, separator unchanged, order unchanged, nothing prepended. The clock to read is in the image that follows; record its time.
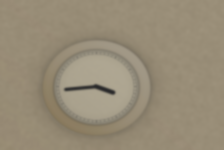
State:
3,44
